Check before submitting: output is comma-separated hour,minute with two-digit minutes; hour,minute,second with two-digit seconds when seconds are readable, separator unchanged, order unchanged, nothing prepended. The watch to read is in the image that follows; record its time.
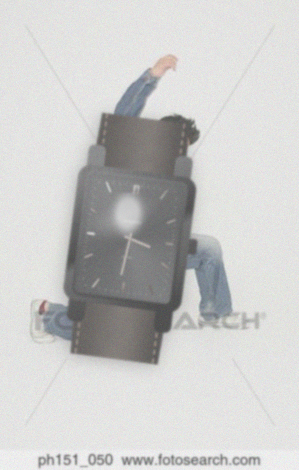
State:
3,31
